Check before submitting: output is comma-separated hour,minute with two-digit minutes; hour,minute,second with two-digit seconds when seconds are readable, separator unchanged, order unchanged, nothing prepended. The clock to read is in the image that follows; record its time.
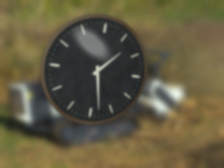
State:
1,28
